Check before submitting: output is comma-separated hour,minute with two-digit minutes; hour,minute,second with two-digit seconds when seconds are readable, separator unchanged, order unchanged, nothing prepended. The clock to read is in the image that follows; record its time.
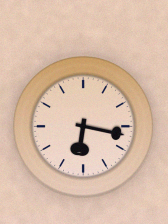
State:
6,17
